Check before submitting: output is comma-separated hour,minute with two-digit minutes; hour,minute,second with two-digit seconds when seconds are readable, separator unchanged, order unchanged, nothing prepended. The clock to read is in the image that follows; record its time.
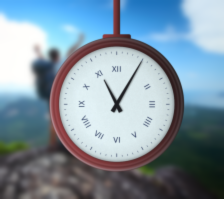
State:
11,05
